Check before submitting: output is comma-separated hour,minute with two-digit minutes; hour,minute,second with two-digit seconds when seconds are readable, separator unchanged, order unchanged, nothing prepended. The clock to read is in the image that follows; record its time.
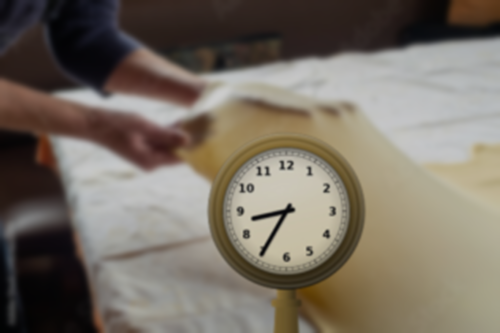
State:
8,35
